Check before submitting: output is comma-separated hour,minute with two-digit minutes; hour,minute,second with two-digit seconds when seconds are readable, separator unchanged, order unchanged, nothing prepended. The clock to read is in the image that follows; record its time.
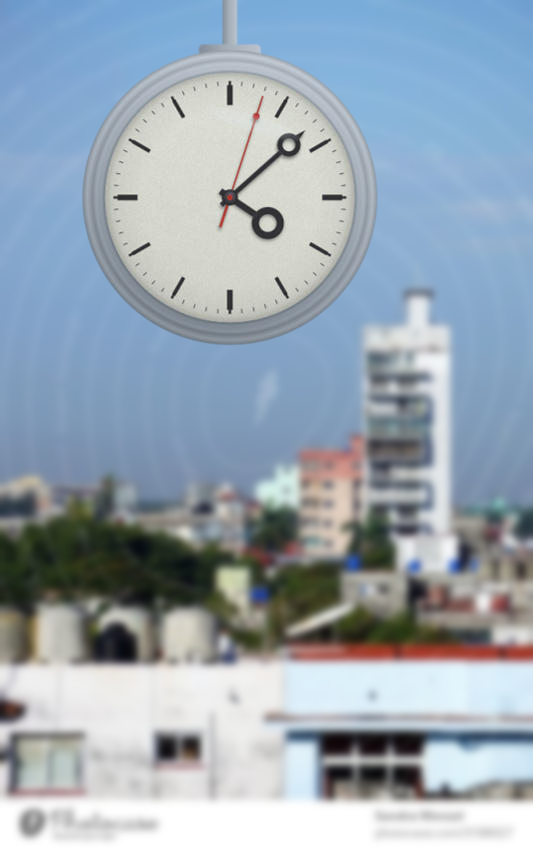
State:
4,08,03
